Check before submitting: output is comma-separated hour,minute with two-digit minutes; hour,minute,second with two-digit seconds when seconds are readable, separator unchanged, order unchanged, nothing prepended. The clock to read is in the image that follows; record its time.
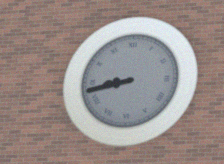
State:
8,43
